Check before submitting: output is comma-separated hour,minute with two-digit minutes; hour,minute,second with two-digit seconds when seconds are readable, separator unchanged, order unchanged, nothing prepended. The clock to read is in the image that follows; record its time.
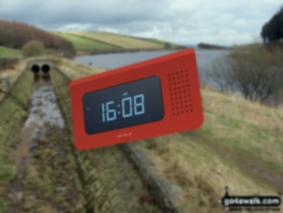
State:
16,08
